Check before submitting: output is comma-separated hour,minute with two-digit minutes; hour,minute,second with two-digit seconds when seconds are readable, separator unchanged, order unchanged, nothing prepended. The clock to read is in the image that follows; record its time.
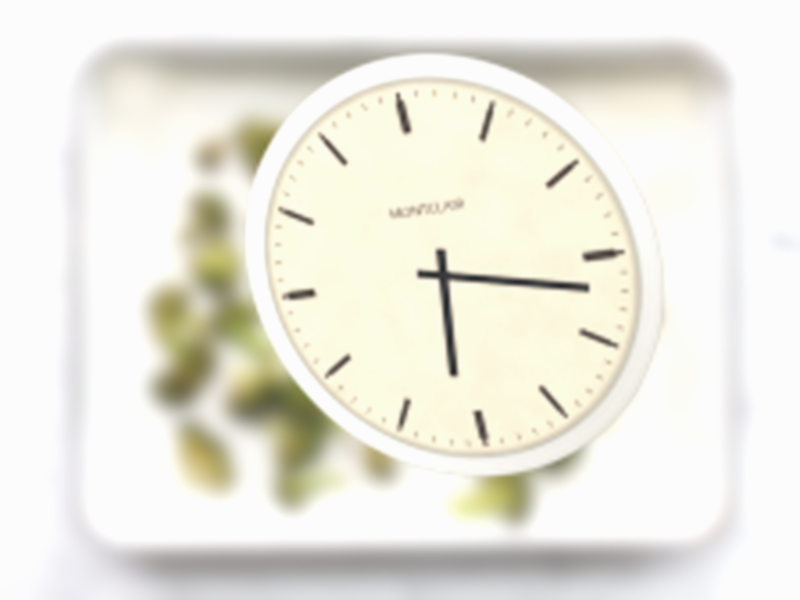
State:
6,17
